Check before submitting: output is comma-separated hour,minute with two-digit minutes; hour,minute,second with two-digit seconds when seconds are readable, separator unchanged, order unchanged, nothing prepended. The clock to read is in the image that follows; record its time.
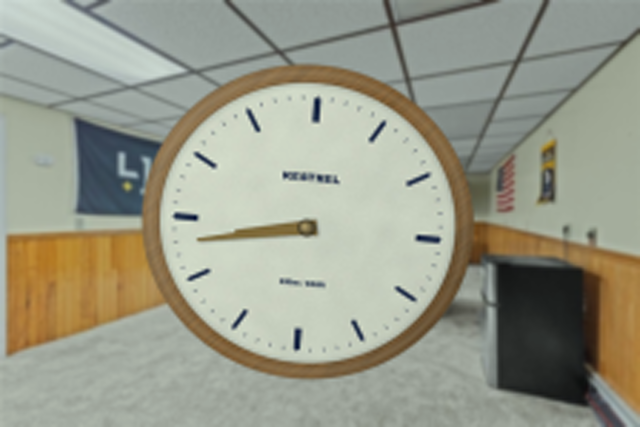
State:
8,43
